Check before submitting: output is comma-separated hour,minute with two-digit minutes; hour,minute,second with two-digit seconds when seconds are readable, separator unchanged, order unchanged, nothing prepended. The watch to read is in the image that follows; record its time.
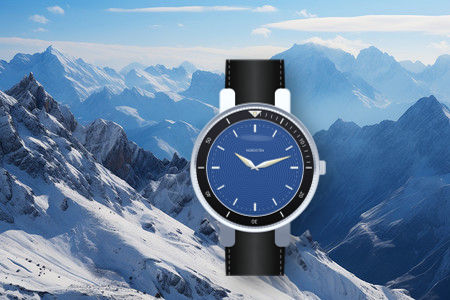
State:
10,12
